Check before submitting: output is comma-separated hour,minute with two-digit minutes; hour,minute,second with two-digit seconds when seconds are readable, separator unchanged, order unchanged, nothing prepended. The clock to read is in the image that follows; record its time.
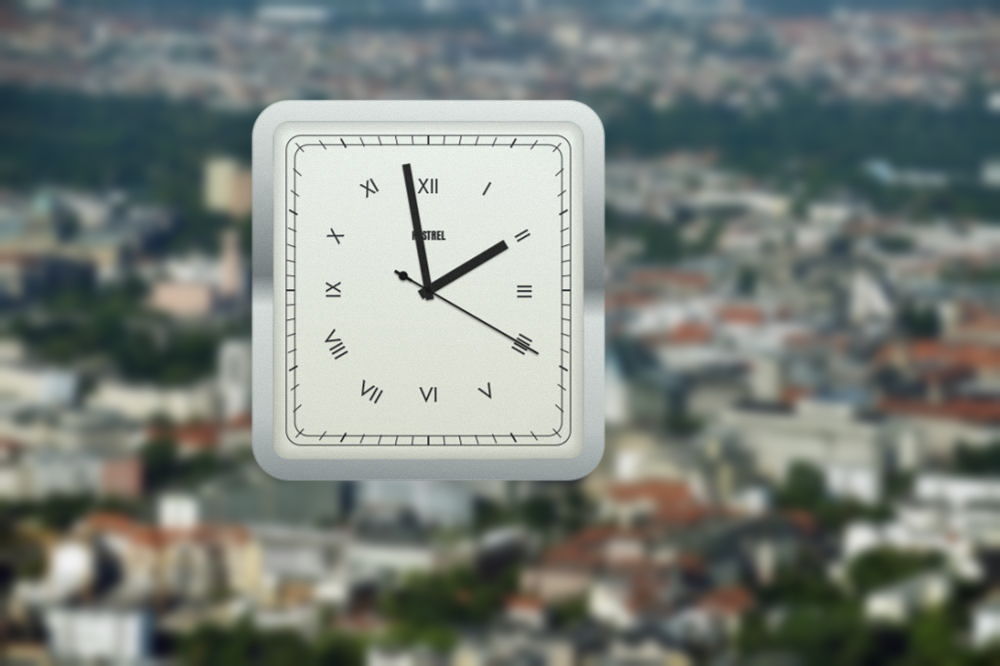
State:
1,58,20
